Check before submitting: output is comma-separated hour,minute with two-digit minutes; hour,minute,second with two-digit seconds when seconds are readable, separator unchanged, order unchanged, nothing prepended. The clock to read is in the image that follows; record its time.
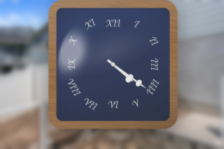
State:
4,21
